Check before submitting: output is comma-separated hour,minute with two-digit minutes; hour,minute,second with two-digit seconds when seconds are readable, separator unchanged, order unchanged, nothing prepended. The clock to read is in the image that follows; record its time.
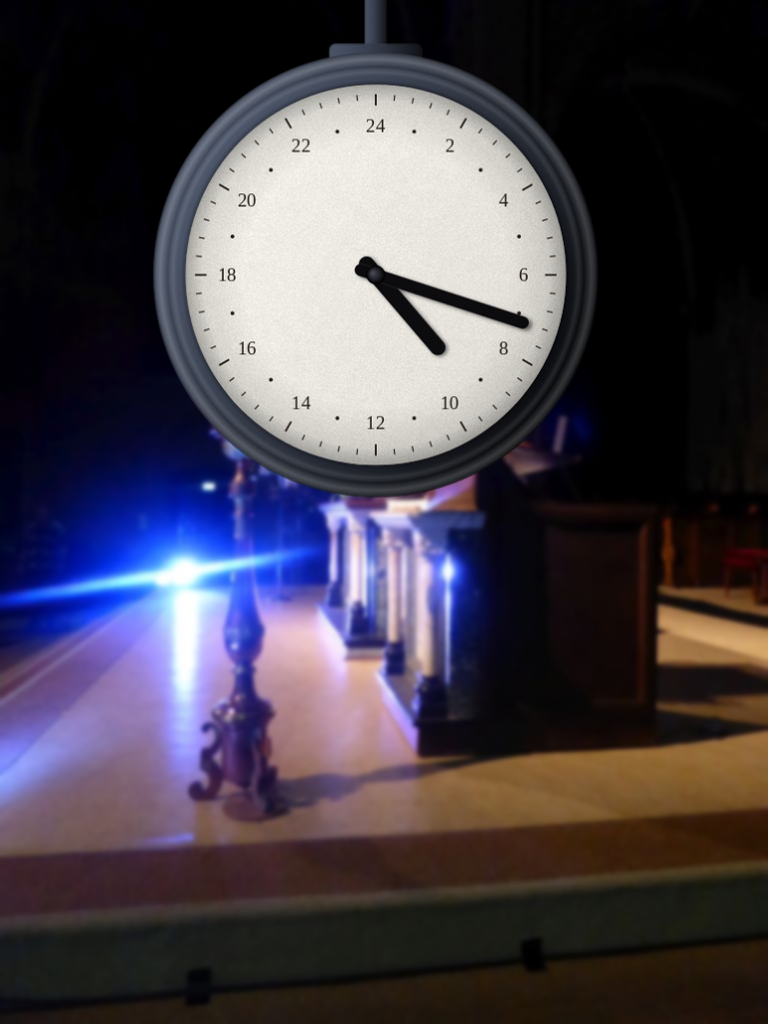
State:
9,18
